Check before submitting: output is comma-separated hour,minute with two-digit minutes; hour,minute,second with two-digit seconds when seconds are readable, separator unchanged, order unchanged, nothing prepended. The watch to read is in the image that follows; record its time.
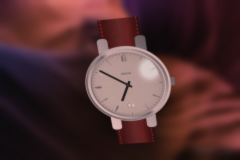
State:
6,51
